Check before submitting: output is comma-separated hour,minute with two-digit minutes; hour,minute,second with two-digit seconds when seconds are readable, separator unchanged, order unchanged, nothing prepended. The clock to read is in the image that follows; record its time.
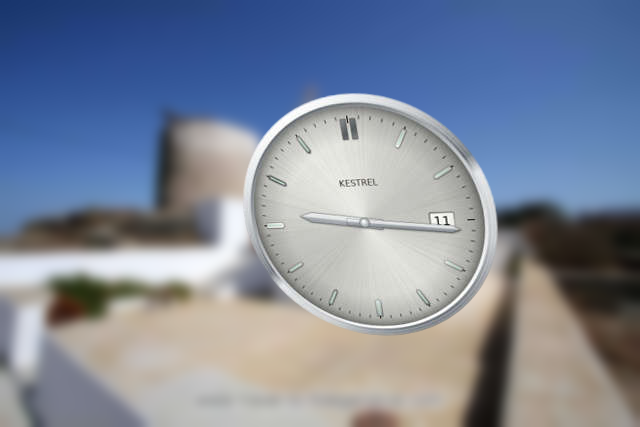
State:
9,16
